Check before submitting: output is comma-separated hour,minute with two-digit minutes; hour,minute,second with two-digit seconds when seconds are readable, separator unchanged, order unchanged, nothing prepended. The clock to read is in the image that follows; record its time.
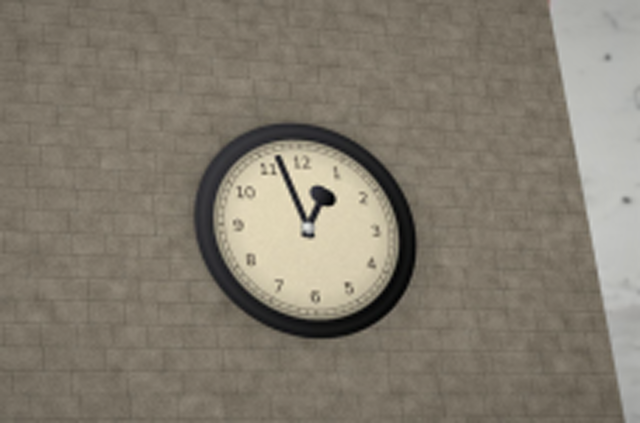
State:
12,57
